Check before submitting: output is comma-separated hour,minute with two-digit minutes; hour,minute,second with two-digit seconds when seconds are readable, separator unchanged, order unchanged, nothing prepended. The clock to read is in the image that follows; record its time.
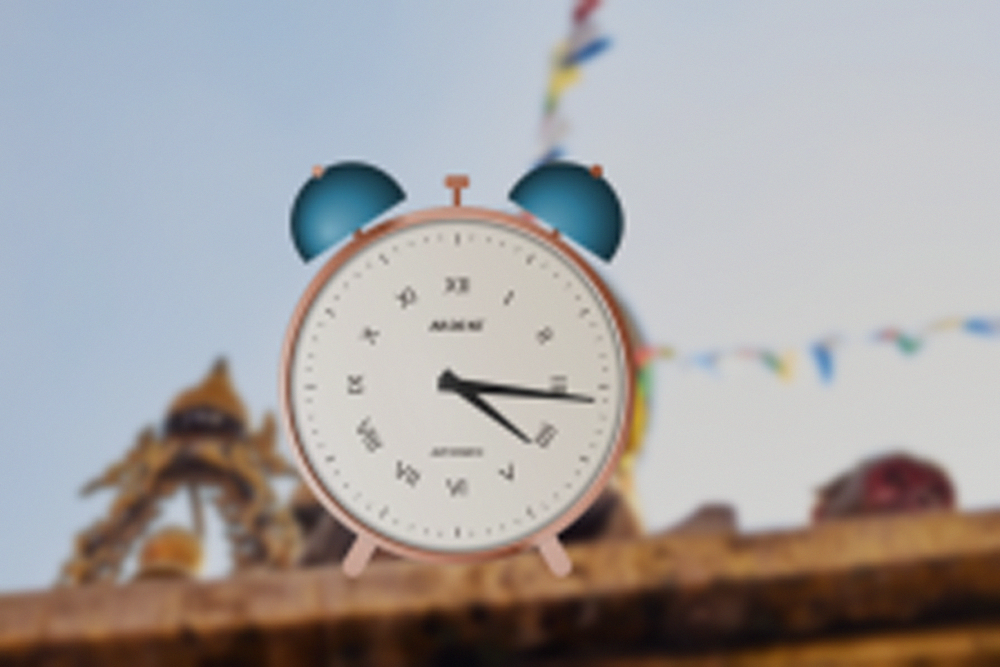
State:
4,16
